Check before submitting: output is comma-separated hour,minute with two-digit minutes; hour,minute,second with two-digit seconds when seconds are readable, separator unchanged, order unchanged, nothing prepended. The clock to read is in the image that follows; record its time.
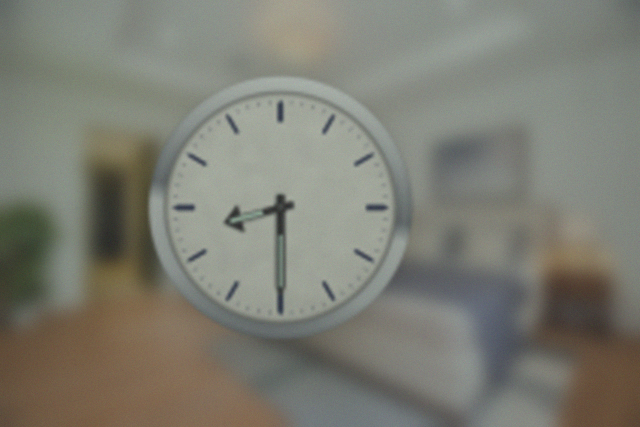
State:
8,30
